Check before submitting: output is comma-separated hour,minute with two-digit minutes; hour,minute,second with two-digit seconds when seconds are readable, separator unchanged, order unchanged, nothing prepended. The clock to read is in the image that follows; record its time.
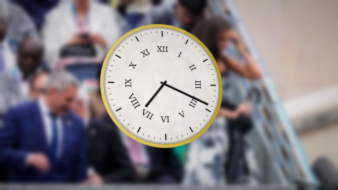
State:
7,19
